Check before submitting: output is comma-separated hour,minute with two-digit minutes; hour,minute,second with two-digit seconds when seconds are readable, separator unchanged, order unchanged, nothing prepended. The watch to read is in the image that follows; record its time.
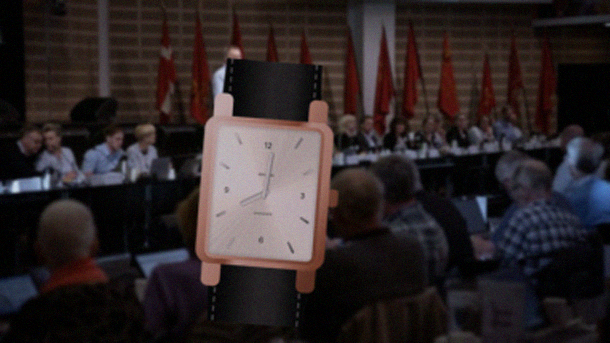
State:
8,01
